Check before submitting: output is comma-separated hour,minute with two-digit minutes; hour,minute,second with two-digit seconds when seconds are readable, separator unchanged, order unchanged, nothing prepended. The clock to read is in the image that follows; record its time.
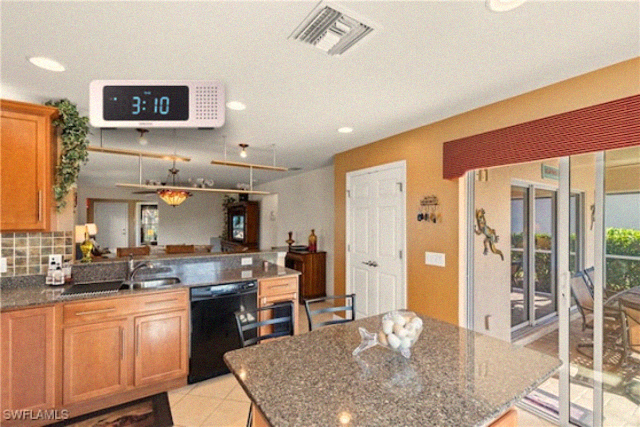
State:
3,10
